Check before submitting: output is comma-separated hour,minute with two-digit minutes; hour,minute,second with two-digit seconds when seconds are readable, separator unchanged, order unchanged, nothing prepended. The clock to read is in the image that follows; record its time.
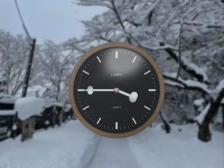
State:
3,45
